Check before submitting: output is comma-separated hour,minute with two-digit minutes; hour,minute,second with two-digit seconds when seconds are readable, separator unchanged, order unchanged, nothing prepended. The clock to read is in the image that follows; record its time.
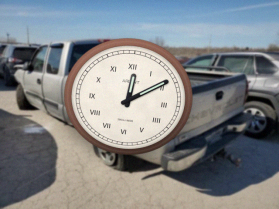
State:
12,09
